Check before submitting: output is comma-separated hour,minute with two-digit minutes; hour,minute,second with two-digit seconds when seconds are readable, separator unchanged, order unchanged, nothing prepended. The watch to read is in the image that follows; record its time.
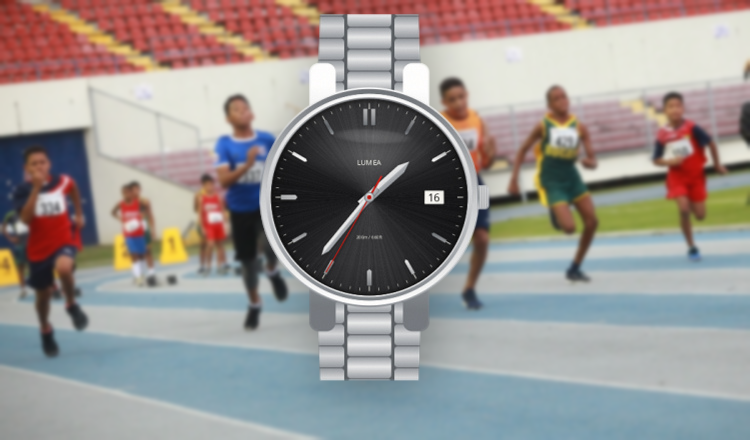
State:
1,36,35
